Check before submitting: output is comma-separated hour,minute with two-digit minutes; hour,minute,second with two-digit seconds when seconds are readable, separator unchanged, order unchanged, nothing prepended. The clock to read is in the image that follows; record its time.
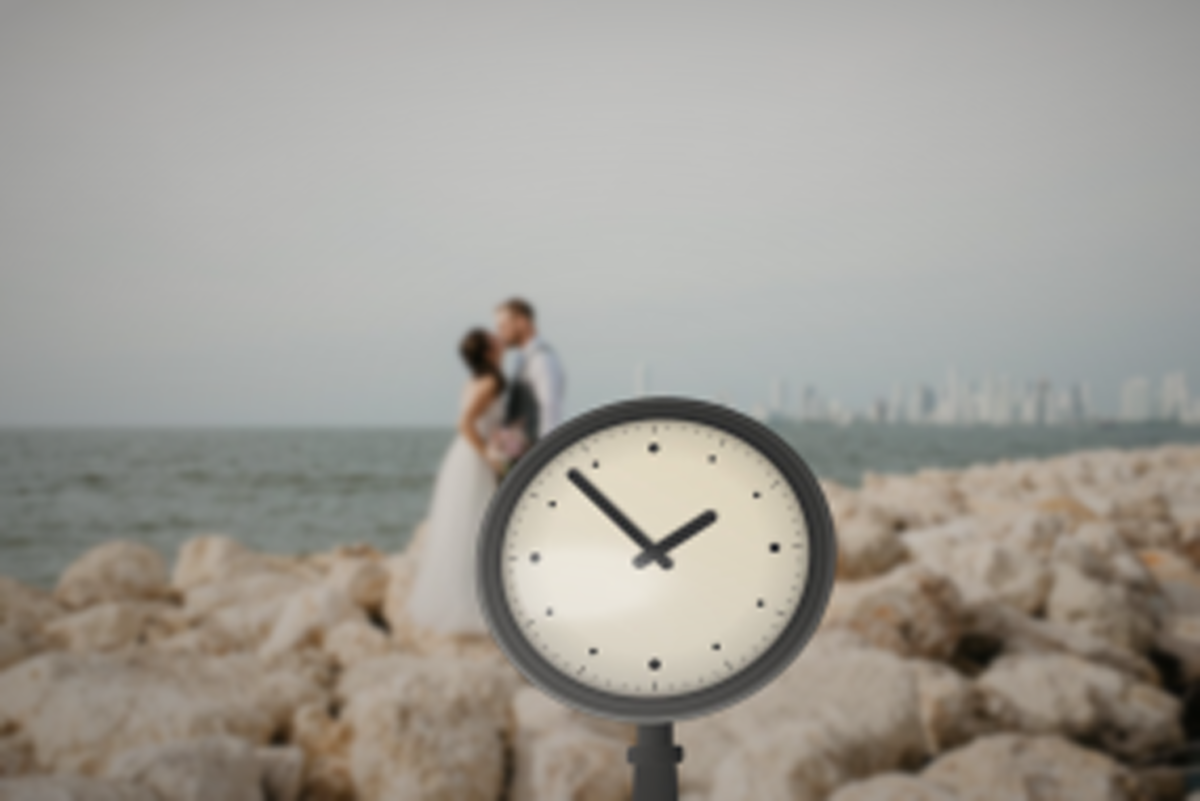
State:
1,53
